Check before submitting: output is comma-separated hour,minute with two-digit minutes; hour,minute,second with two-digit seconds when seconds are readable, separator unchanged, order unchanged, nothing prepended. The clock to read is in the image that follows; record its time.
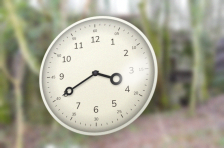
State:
3,40
